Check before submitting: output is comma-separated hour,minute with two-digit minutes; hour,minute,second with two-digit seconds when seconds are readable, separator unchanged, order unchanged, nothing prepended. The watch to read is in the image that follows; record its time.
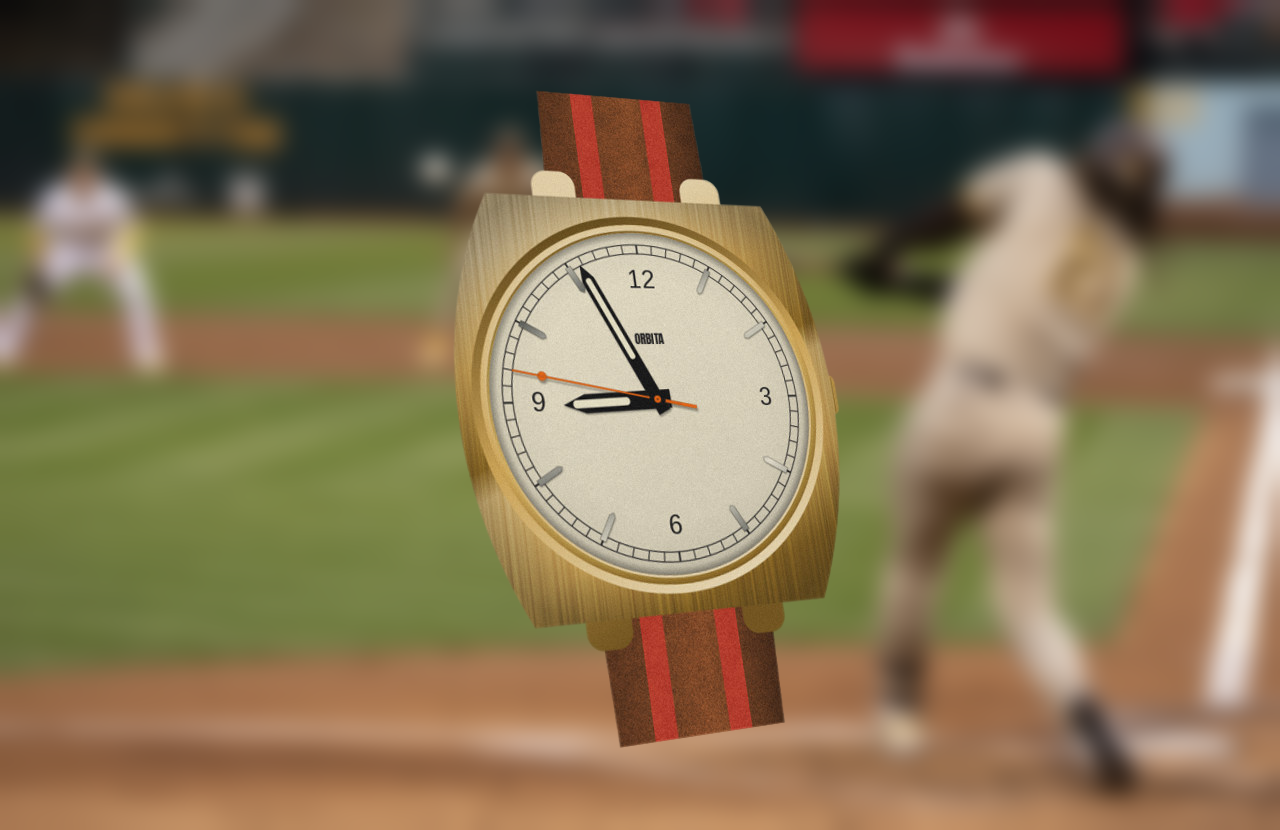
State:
8,55,47
